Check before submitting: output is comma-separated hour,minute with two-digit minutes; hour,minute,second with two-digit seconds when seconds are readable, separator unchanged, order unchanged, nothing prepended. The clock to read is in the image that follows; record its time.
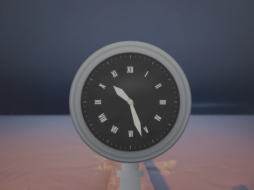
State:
10,27
